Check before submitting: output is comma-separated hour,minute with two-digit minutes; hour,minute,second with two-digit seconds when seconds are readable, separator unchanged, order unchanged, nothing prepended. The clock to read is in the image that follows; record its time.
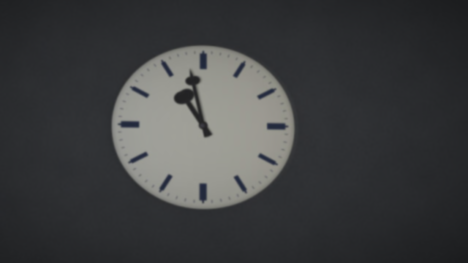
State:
10,58
